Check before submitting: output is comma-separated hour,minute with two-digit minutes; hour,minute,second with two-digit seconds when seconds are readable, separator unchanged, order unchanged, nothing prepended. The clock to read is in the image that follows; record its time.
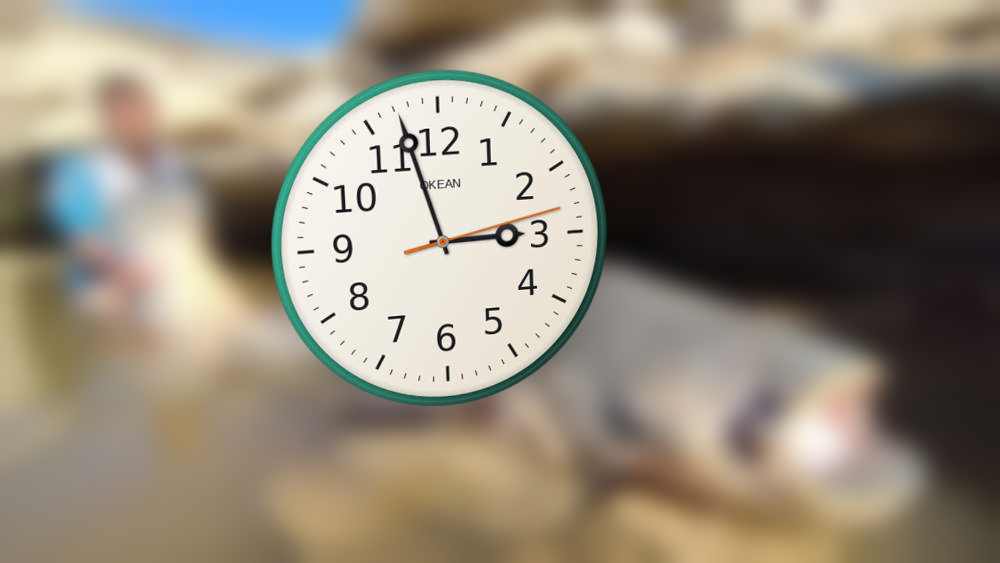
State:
2,57,13
